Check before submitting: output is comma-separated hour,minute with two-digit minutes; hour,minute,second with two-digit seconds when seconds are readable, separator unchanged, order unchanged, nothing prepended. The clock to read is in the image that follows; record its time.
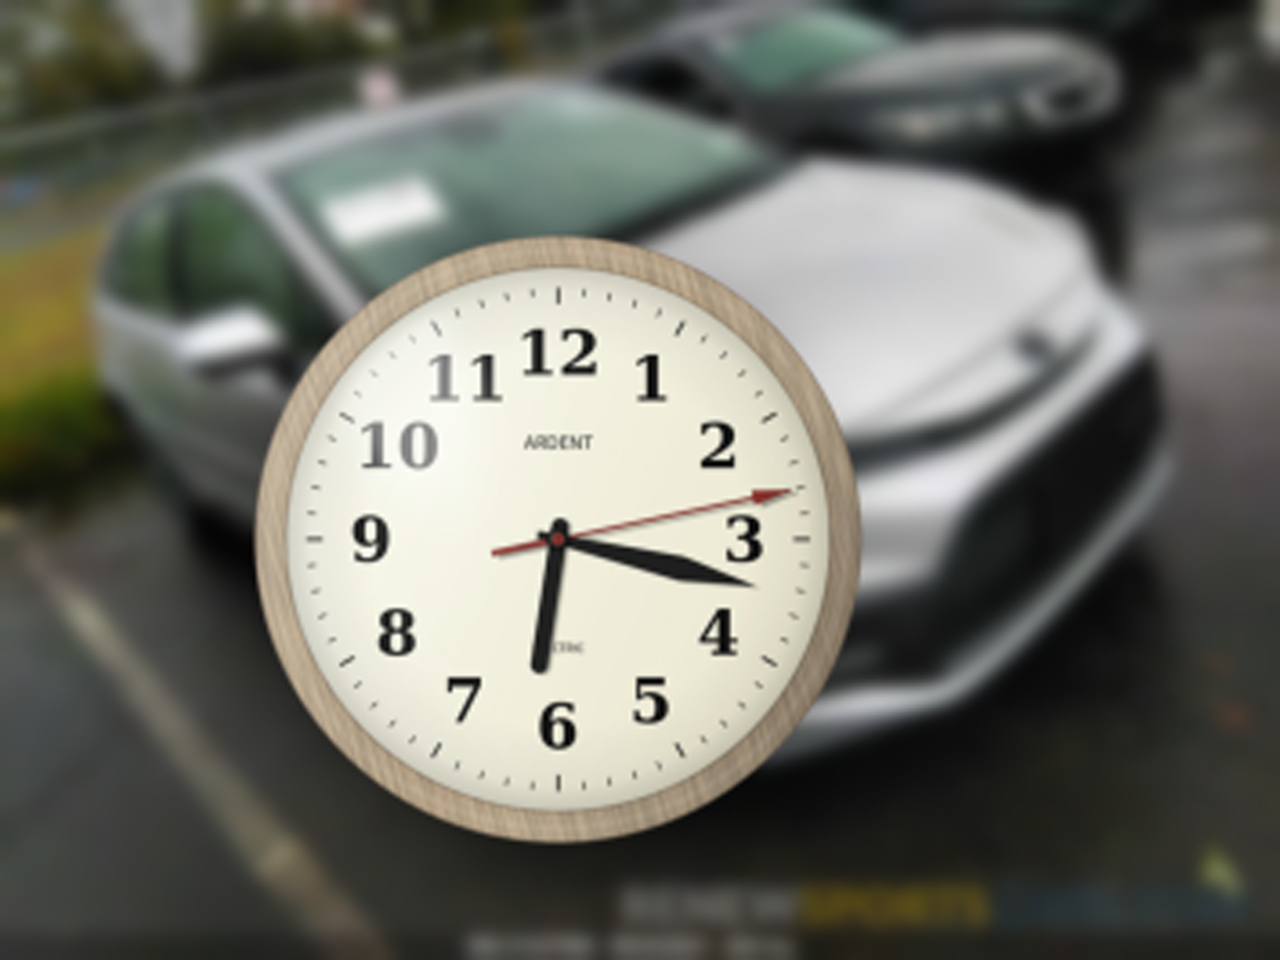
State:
6,17,13
